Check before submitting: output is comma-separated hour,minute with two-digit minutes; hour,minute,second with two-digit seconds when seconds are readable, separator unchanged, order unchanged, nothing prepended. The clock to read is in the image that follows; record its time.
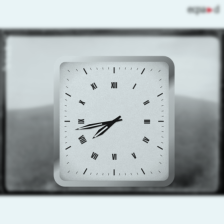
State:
7,43
